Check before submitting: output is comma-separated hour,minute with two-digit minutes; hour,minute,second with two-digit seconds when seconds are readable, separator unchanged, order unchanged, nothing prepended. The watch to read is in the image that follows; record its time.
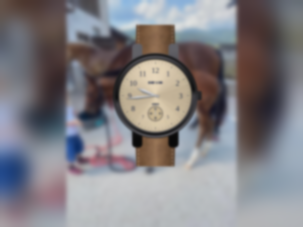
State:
9,44
